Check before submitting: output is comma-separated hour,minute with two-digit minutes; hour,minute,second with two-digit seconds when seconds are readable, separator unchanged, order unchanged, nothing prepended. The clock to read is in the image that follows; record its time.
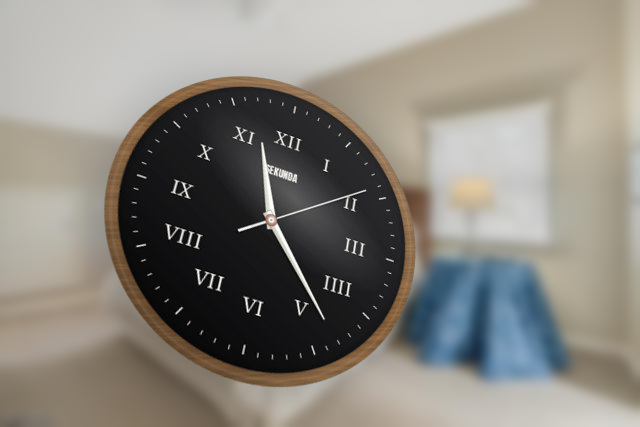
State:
11,23,09
